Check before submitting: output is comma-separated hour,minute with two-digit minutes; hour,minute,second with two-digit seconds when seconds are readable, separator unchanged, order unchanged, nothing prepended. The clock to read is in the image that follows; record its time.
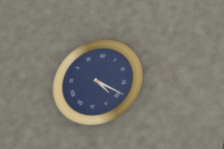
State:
4,19
